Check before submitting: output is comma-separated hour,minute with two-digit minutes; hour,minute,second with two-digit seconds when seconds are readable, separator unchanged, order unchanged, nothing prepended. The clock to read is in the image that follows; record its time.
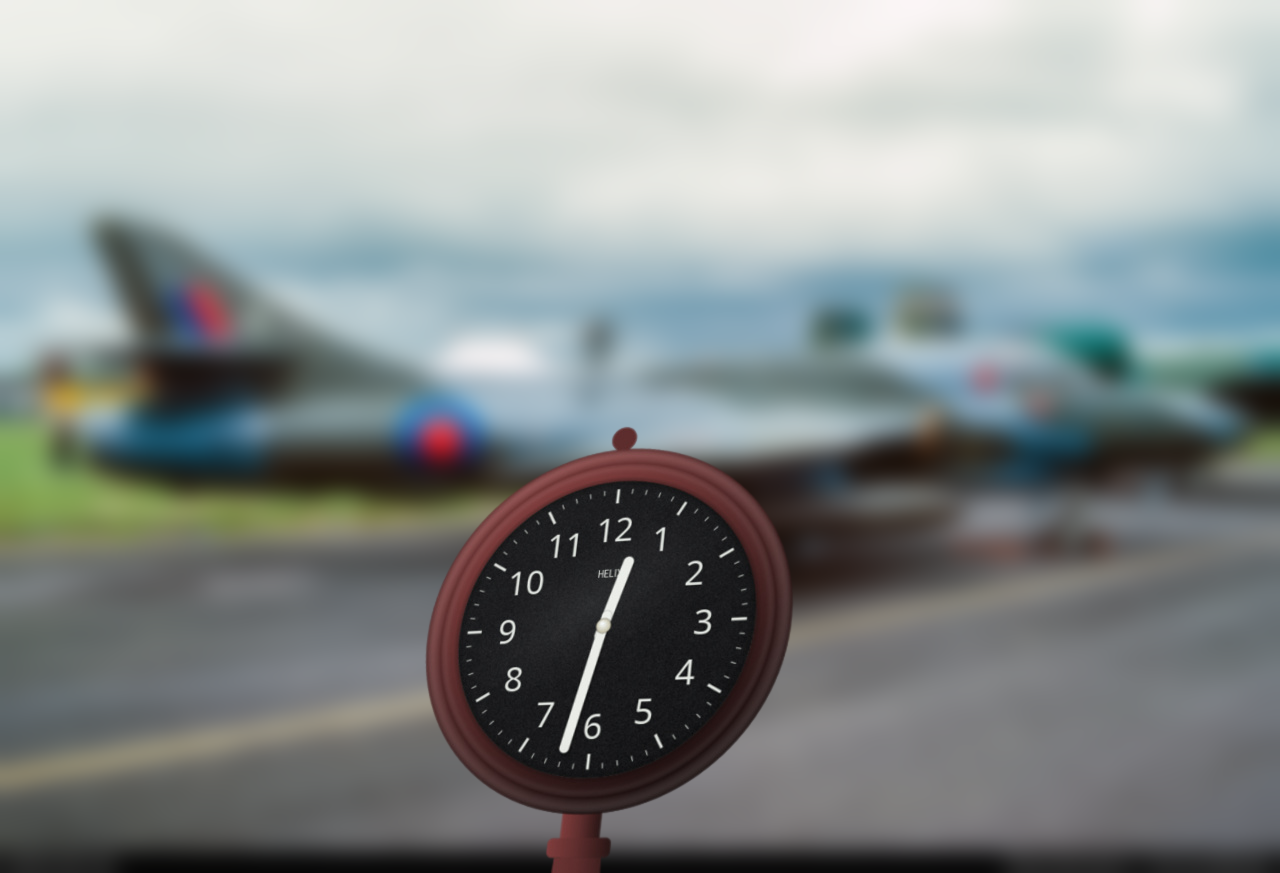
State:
12,32
